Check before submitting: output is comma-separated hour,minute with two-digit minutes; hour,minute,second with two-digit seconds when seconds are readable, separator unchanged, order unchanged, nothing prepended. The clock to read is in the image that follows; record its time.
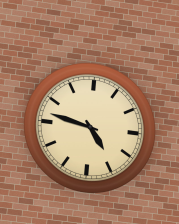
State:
4,47
